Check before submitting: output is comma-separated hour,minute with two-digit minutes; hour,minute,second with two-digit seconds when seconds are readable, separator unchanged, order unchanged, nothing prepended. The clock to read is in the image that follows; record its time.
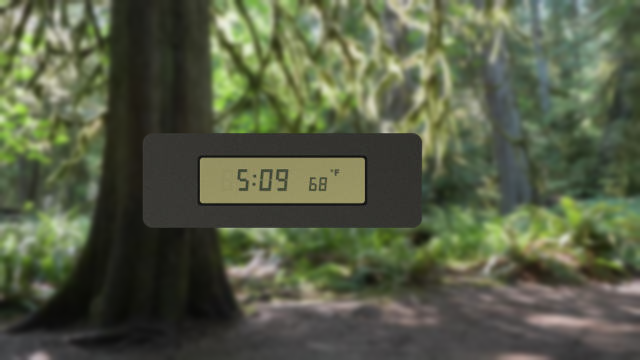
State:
5,09
